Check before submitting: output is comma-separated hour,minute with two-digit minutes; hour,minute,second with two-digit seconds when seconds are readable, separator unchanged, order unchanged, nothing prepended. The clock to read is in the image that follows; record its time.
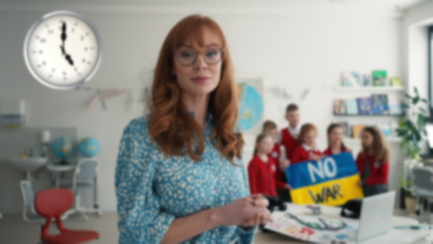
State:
5,01
